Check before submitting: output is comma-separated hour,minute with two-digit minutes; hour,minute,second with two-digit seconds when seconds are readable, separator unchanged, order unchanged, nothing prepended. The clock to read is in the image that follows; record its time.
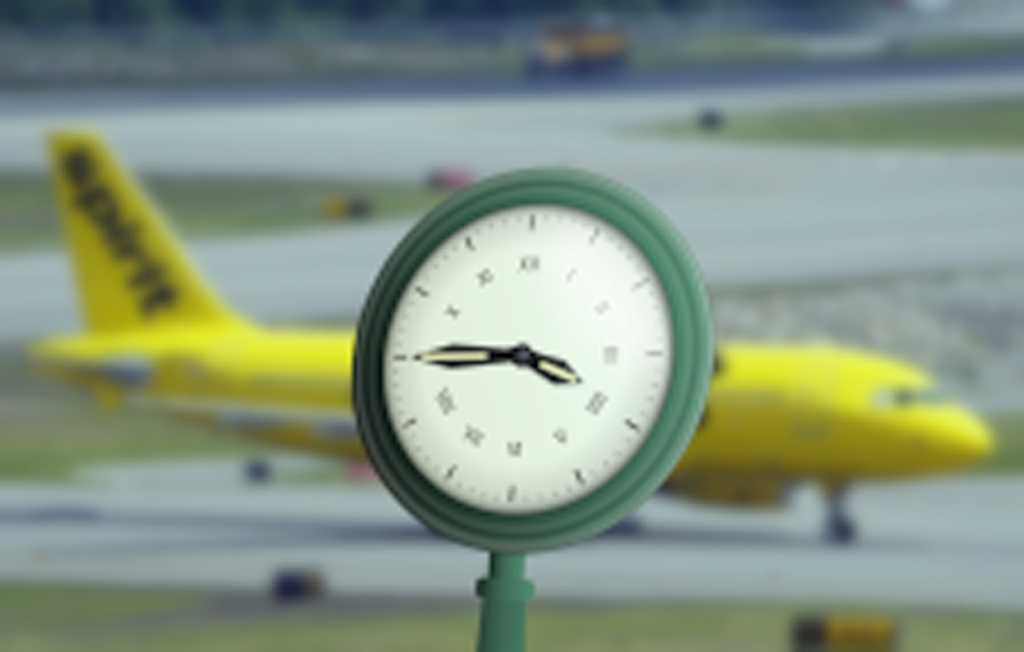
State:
3,45
